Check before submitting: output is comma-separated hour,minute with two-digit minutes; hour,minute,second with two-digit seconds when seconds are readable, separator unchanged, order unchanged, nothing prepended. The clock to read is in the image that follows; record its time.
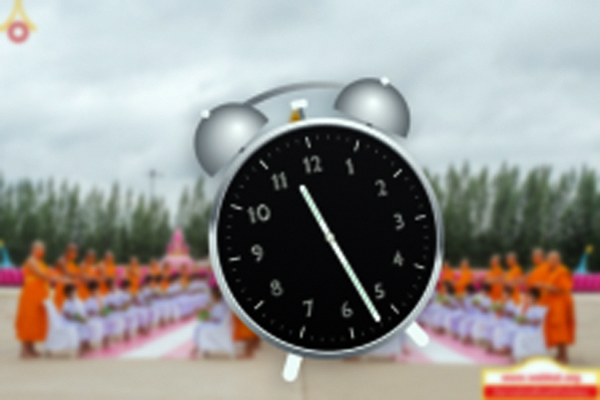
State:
11,27
